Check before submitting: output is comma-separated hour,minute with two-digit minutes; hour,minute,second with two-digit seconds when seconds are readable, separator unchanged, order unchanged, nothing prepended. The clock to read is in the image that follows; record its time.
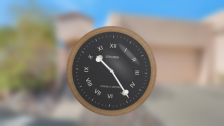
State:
10,24
